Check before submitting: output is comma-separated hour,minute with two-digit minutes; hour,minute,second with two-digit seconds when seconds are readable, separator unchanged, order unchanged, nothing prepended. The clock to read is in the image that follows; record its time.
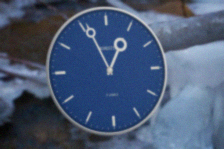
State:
12,56
